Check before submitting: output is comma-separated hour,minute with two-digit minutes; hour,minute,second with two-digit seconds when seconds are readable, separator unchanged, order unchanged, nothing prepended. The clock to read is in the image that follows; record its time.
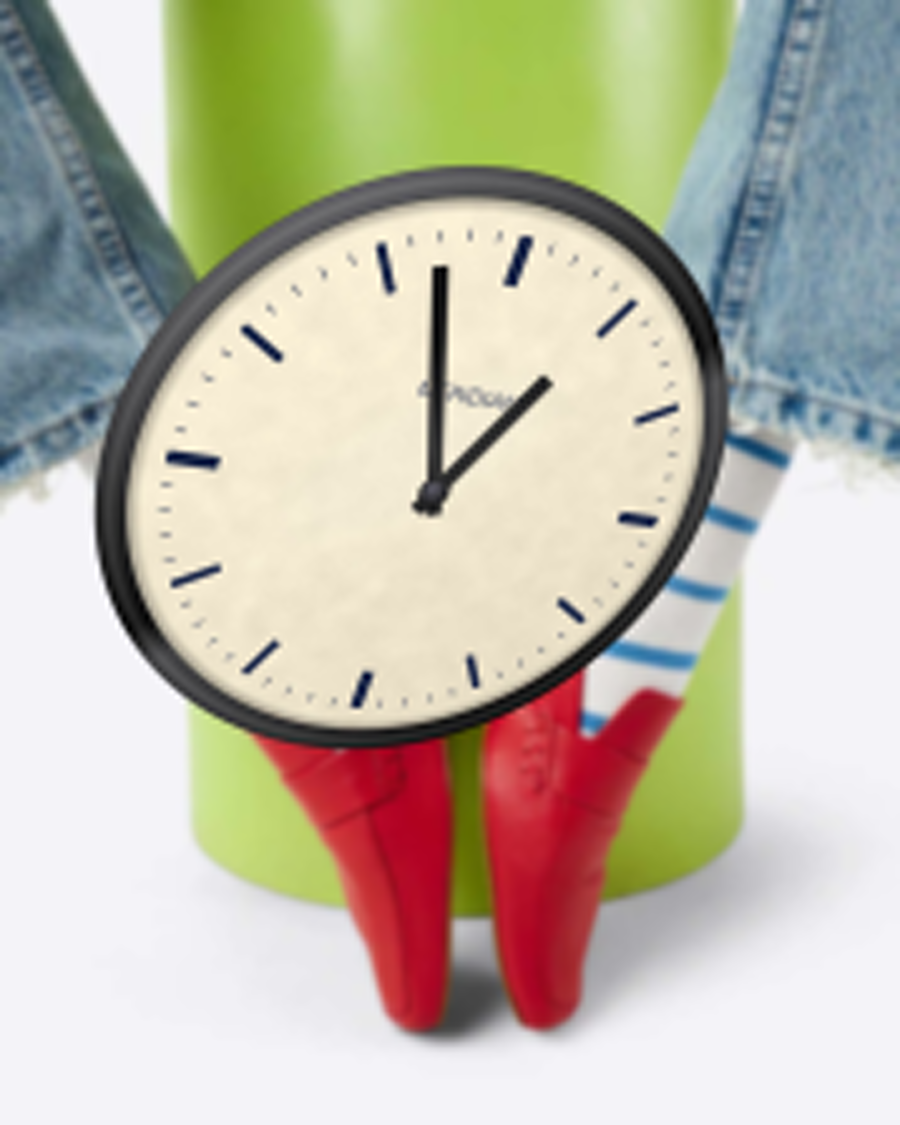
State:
12,57
